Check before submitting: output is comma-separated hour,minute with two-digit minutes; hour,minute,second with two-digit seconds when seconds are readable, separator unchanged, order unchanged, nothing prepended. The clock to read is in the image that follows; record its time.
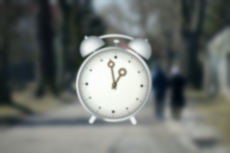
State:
12,58
